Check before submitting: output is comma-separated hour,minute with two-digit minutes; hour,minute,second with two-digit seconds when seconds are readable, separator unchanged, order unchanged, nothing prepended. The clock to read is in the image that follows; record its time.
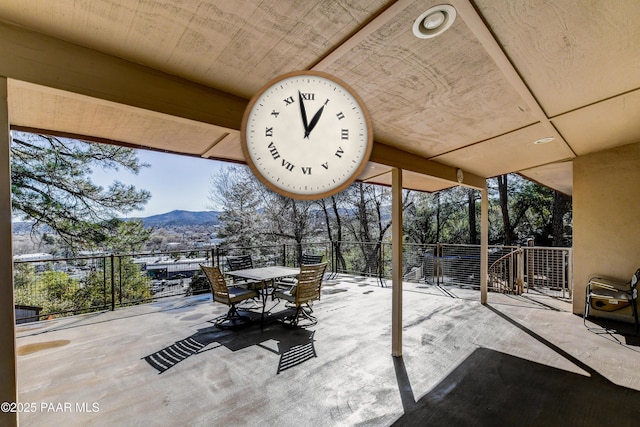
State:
12,58
